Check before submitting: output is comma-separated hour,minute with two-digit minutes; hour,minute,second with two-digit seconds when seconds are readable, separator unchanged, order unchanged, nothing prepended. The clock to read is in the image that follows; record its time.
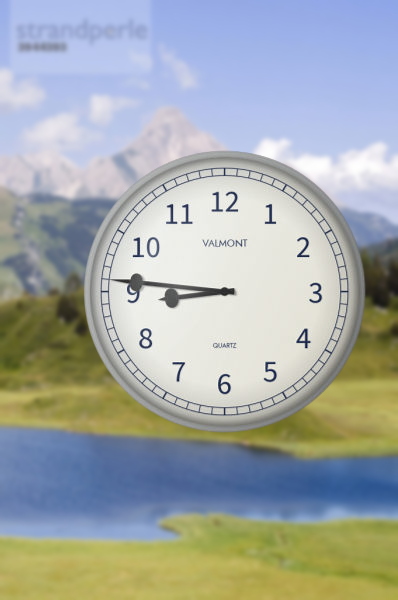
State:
8,46
